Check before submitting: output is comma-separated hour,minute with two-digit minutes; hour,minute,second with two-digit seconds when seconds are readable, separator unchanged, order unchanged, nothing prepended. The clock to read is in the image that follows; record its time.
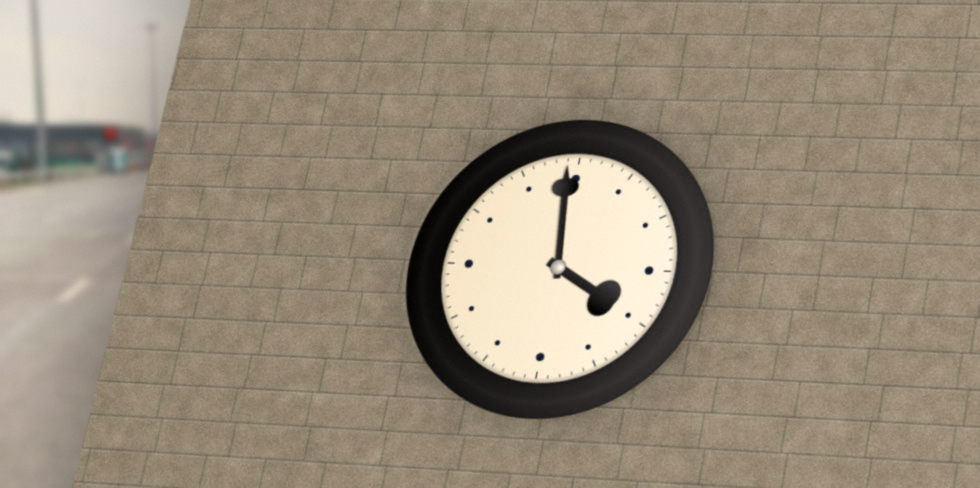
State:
3,59
